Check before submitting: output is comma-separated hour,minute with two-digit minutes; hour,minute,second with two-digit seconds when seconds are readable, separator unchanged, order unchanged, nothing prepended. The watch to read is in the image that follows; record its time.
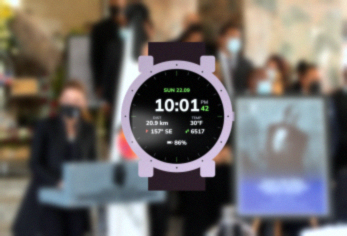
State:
10,01
